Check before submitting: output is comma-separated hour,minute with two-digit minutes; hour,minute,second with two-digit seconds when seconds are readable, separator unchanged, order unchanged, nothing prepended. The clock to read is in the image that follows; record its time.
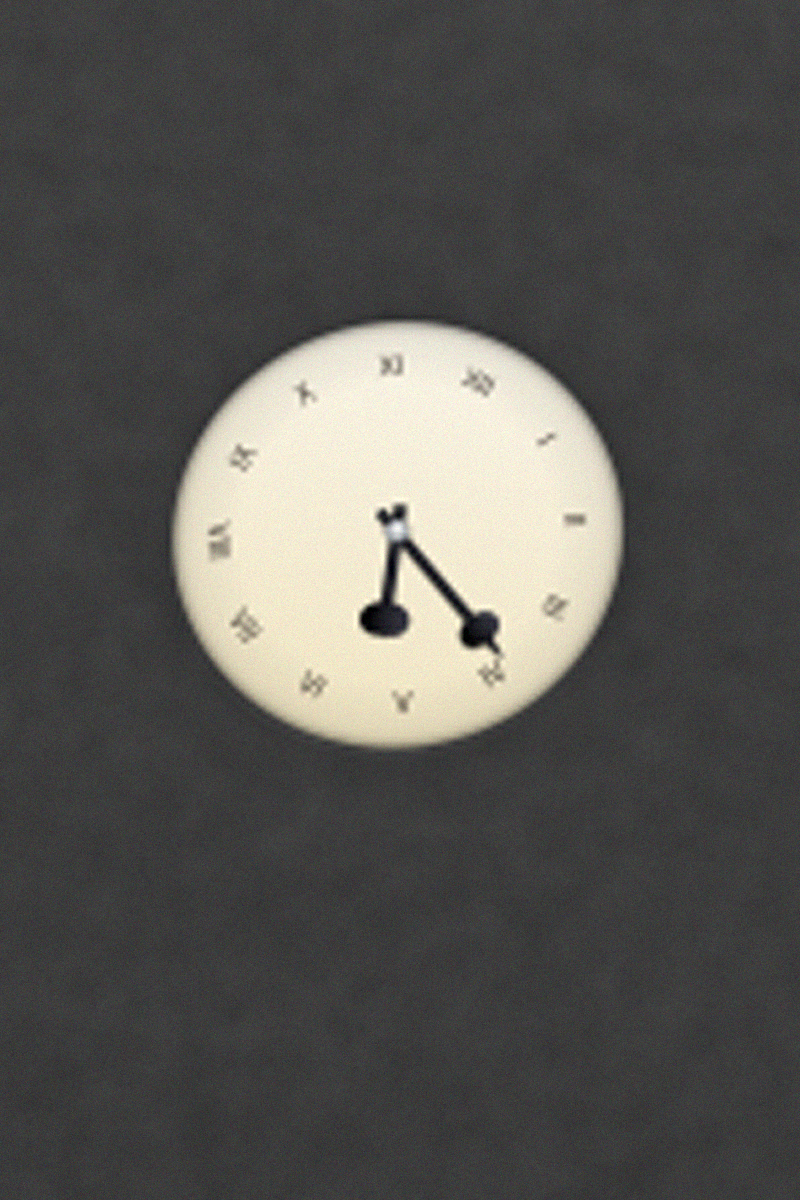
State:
5,19
